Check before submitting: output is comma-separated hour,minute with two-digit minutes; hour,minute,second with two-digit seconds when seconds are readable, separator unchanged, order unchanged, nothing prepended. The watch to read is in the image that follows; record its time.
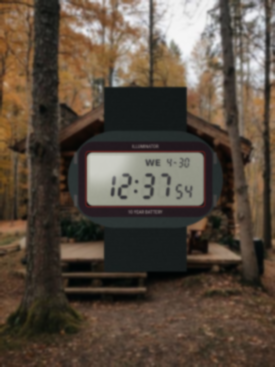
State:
12,37,54
